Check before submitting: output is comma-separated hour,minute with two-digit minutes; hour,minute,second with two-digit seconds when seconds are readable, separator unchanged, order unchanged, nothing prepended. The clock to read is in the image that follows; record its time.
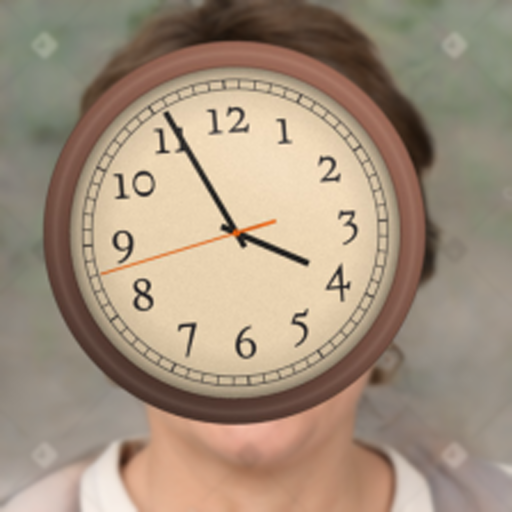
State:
3,55,43
